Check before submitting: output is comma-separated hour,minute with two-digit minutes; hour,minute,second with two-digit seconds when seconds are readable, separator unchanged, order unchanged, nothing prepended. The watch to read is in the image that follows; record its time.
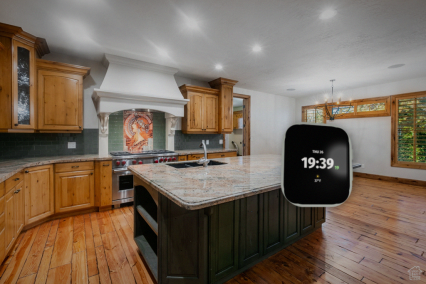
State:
19,39
